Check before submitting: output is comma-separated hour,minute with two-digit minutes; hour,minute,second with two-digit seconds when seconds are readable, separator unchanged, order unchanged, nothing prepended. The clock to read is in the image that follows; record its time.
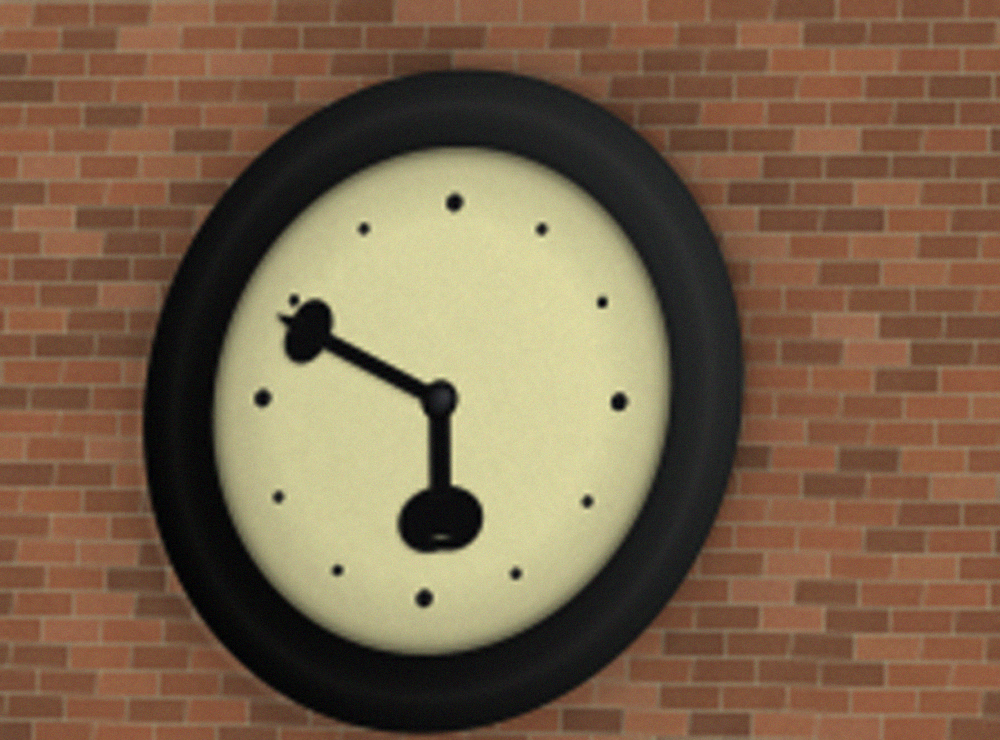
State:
5,49
